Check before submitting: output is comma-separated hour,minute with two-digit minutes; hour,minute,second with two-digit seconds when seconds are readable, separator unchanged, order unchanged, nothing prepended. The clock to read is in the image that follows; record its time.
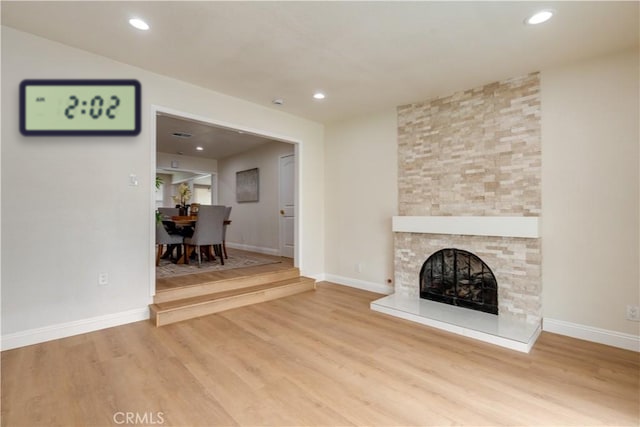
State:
2,02
